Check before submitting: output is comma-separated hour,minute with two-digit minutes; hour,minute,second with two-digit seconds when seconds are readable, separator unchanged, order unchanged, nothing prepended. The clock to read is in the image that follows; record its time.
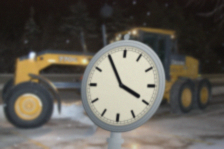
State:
3,55
